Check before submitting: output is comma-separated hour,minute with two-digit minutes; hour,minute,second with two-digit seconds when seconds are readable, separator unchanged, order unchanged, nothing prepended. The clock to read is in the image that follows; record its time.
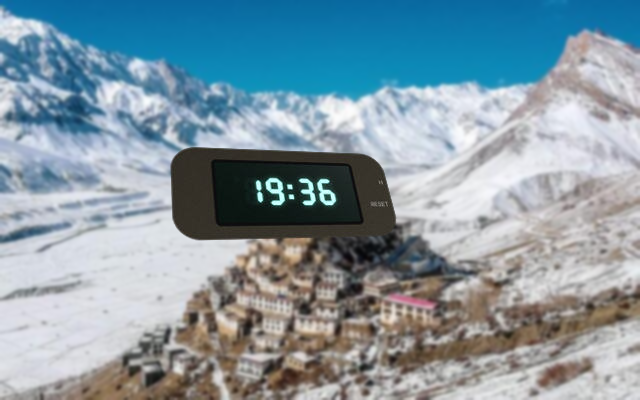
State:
19,36
